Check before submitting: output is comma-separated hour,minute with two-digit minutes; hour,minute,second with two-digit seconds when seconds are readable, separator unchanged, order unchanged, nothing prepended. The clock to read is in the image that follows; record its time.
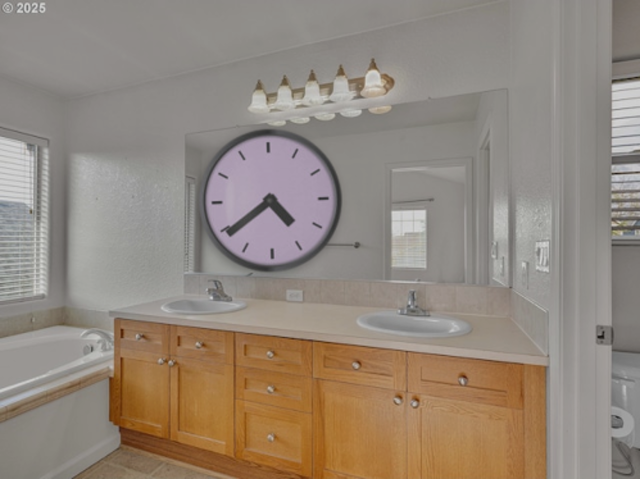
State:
4,39
